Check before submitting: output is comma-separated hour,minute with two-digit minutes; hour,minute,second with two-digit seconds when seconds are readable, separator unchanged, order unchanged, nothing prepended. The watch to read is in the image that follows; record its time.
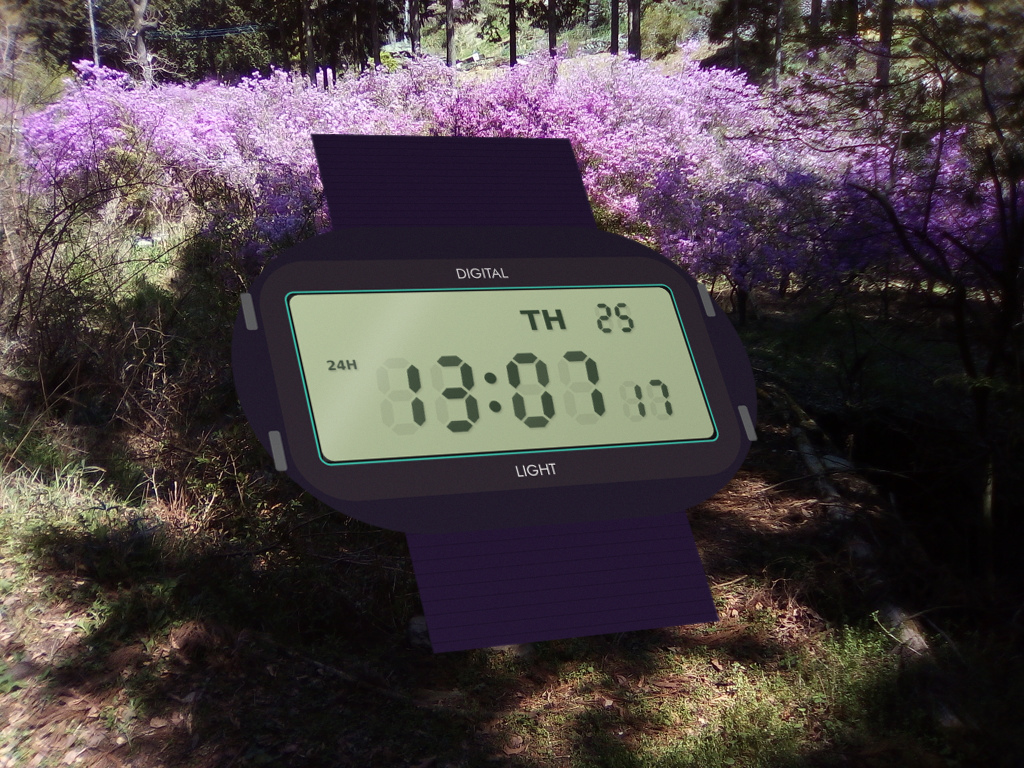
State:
13,07,17
